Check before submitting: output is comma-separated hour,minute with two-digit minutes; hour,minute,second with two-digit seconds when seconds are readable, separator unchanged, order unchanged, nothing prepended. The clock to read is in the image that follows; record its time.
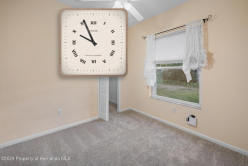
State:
9,56
